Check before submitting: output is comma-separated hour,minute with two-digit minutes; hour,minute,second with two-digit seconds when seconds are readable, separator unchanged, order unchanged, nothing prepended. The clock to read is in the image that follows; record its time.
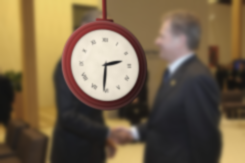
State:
2,31
